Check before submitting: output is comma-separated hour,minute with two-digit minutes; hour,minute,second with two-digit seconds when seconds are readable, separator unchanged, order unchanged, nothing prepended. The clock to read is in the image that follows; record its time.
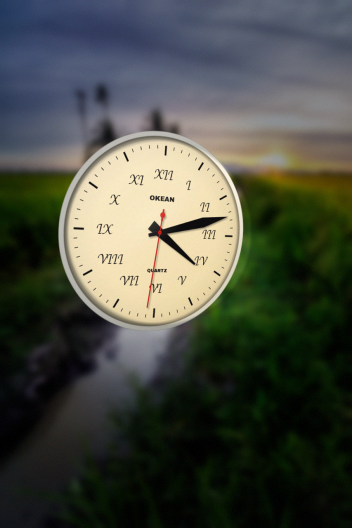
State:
4,12,31
